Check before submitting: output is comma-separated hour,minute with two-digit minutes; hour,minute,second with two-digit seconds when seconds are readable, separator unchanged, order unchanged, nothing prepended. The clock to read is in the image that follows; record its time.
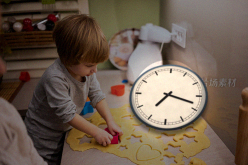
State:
7,18
